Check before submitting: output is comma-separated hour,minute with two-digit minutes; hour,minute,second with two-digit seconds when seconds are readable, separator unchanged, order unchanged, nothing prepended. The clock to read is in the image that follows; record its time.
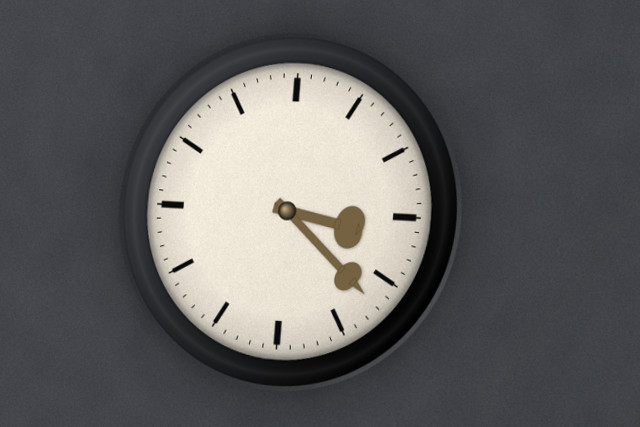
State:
3,22
